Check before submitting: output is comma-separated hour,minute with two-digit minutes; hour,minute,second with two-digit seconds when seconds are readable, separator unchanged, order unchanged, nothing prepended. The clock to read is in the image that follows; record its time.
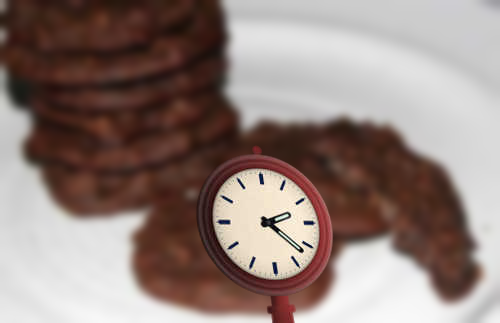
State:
2,22
